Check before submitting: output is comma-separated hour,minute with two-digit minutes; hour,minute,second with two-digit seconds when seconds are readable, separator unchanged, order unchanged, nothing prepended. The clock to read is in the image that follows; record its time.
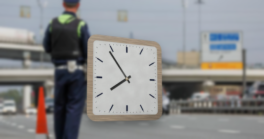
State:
7,54
